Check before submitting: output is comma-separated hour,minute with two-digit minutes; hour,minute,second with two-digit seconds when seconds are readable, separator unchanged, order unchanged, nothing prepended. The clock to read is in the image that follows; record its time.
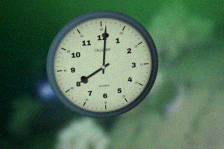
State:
8,01
